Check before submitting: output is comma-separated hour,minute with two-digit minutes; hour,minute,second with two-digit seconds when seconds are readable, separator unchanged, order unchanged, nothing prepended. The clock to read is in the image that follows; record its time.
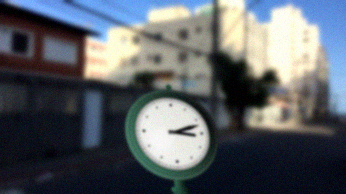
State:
3,12
